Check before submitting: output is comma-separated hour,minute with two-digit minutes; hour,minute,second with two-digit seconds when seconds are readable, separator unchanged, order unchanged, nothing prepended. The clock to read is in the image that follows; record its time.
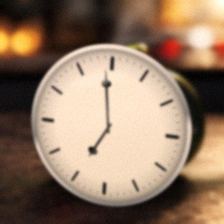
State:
6,59
